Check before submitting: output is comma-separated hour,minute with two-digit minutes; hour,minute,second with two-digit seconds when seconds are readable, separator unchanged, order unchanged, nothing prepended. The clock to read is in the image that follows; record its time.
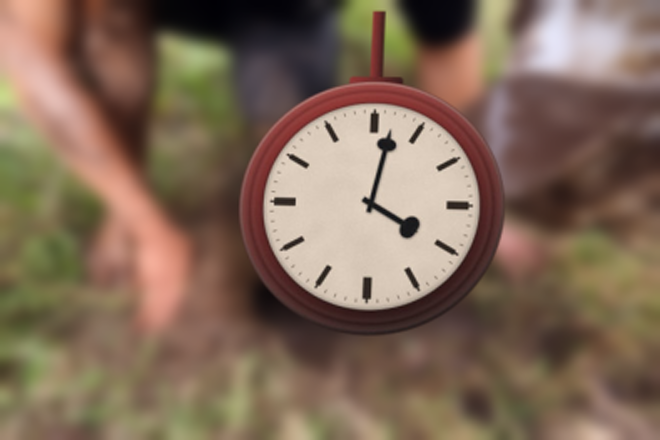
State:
4,02
